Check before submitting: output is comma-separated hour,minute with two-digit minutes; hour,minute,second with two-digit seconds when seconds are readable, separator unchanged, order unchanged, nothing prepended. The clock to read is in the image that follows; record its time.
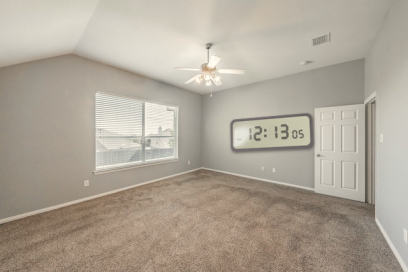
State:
12,13,05
